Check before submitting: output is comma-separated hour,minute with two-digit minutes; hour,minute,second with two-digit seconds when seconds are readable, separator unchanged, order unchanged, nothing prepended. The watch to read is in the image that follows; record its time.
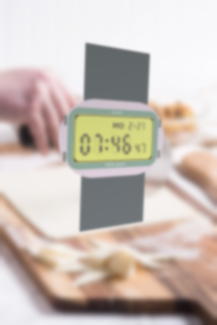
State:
7,46
